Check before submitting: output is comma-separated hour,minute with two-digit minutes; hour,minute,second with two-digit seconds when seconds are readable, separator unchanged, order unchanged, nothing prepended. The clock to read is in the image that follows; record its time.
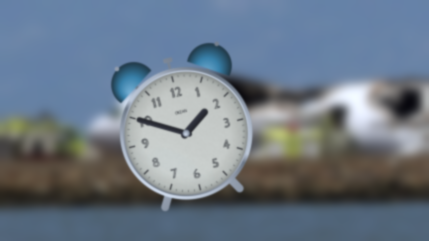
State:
1,50
